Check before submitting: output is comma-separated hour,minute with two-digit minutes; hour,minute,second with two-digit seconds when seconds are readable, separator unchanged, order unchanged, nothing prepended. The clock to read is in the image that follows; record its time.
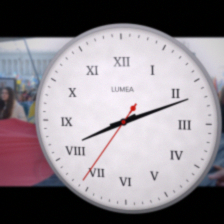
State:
8,11,36
